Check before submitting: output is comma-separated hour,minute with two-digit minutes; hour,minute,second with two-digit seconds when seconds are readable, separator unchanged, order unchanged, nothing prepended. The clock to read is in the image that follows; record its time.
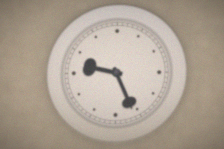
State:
9,26
